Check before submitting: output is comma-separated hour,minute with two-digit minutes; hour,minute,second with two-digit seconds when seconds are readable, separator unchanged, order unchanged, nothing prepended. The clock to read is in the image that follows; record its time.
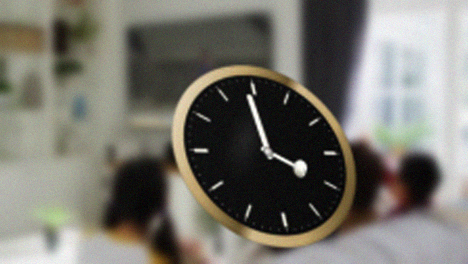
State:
3,59
